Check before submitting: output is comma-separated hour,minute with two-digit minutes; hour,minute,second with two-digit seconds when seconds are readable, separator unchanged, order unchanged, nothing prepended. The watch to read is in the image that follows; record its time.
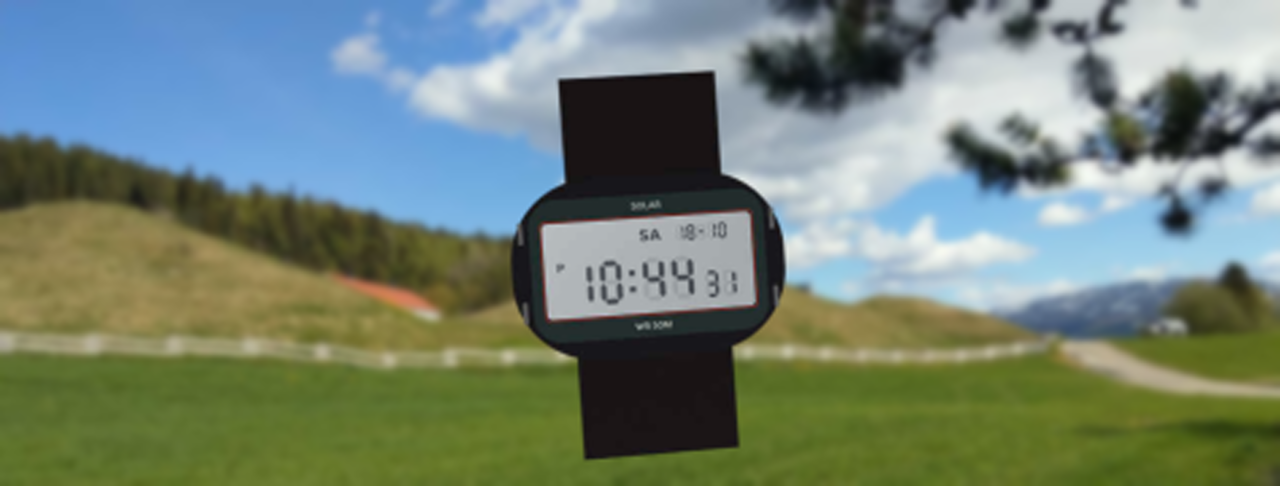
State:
10,44,31
